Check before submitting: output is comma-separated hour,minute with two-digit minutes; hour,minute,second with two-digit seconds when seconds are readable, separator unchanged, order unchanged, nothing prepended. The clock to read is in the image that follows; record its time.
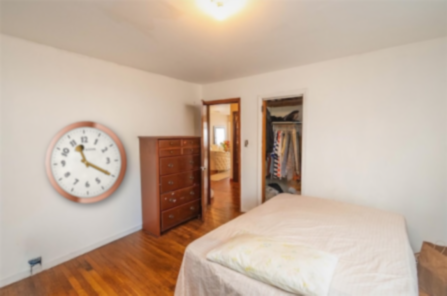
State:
11,20
